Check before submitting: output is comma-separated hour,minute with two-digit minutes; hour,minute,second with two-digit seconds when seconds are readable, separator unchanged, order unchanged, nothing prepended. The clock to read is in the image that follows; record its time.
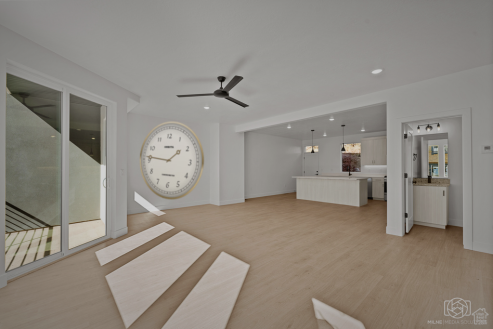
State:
1,46
